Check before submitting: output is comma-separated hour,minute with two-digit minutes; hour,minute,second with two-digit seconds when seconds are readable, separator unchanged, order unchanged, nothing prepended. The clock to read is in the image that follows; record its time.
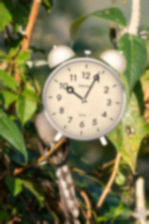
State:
10,04
